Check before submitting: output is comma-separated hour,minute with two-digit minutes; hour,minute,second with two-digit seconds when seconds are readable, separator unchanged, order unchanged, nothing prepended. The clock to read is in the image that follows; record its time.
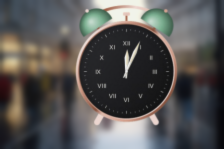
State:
12,04
